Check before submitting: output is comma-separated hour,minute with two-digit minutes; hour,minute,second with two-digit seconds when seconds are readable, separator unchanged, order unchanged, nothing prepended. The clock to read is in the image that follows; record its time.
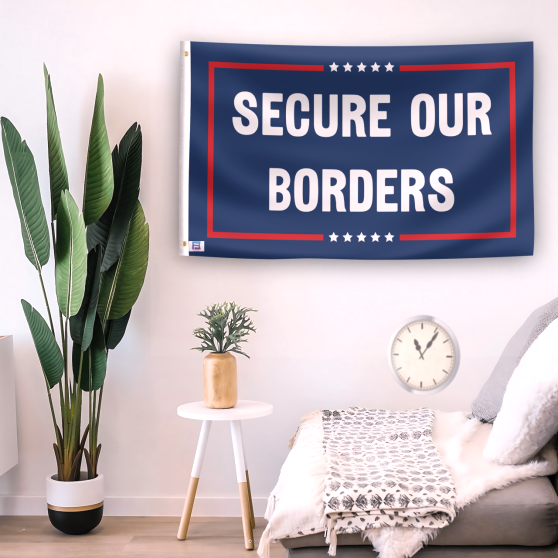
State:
11,06
